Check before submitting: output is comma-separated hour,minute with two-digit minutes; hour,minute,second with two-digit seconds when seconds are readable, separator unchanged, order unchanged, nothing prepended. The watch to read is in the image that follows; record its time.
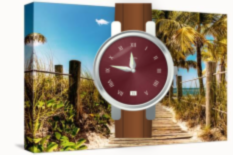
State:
11,47
